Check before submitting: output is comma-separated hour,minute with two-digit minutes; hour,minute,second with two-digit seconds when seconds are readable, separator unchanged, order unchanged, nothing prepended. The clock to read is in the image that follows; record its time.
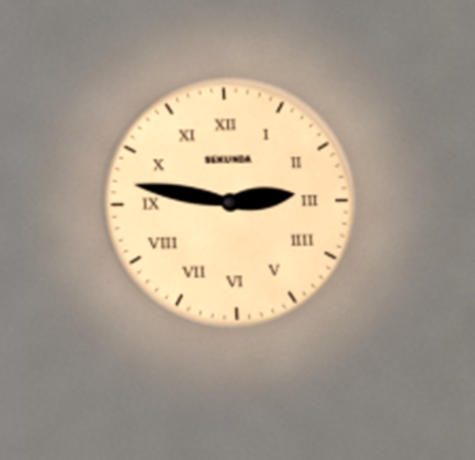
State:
2,47
